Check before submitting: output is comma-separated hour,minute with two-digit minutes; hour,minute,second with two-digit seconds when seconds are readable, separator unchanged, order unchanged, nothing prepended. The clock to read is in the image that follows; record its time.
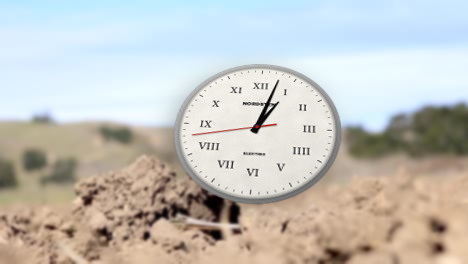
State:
1,02,43
